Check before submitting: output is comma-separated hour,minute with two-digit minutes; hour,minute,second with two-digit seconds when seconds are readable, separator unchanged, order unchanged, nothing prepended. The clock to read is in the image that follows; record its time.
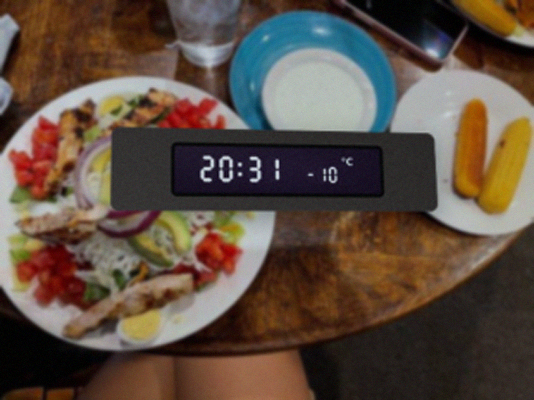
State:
20,31
